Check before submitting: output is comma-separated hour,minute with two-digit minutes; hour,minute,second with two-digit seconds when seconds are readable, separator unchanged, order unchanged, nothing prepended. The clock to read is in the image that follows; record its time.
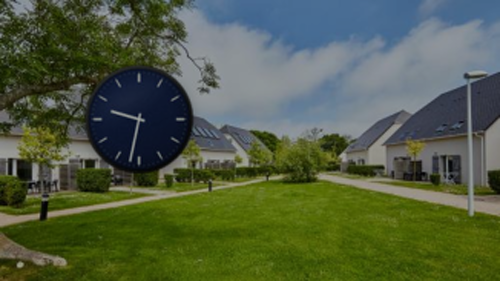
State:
9,32
